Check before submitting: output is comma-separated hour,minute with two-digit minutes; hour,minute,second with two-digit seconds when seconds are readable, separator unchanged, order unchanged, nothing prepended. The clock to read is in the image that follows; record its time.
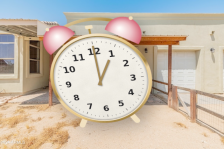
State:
1,00
